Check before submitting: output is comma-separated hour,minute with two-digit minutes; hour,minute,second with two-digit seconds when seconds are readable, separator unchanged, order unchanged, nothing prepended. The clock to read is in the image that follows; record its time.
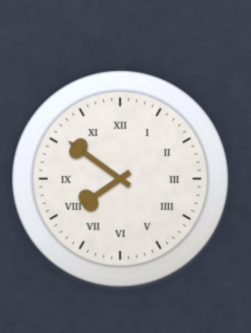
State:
7,51
